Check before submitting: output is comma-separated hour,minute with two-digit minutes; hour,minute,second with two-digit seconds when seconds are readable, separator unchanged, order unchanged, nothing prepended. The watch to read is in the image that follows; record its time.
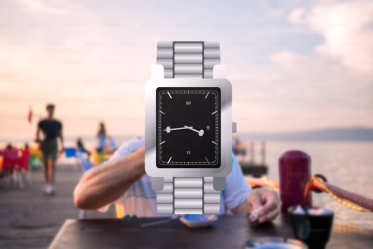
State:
3,44
